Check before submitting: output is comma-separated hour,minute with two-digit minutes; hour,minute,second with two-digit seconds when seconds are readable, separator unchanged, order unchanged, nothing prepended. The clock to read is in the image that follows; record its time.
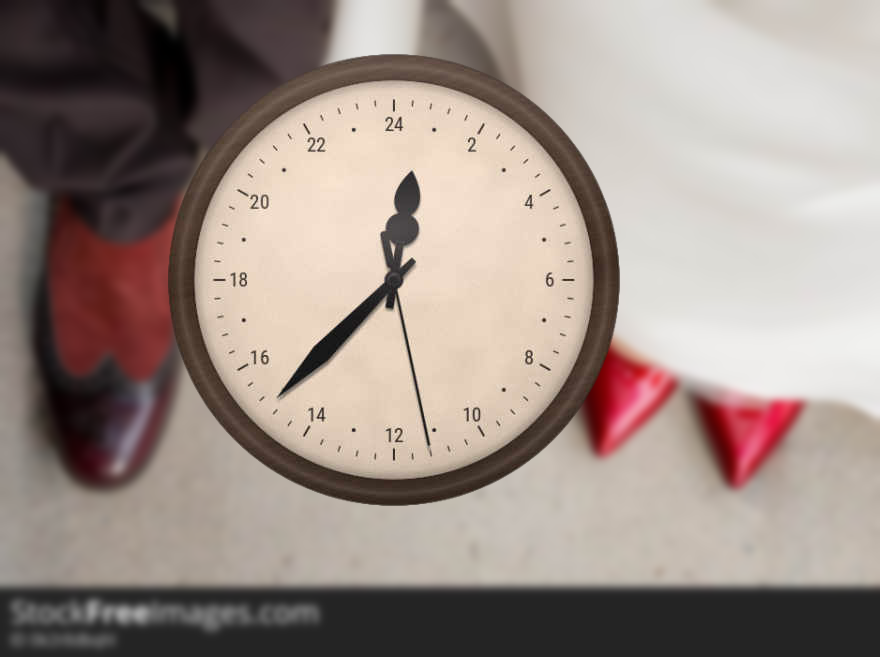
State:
0,37,28
